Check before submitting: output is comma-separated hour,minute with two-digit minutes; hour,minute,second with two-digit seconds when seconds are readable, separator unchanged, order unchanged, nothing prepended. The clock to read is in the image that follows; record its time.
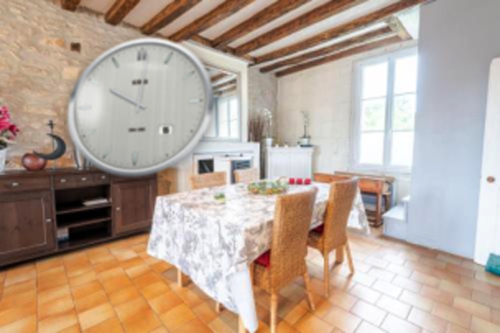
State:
10,01
